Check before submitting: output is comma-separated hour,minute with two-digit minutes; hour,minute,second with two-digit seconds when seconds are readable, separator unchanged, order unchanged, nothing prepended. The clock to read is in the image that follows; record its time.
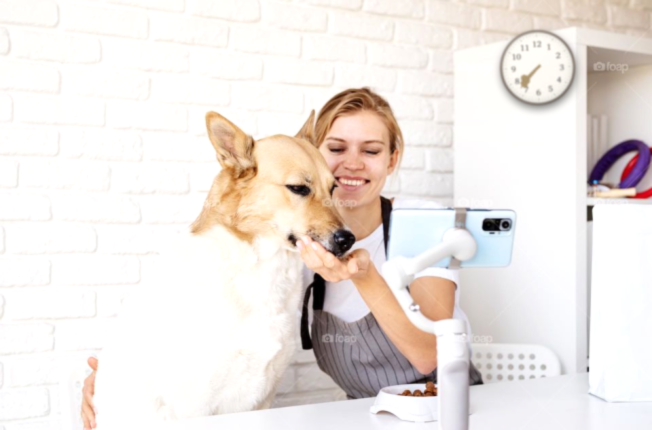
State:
7,37
